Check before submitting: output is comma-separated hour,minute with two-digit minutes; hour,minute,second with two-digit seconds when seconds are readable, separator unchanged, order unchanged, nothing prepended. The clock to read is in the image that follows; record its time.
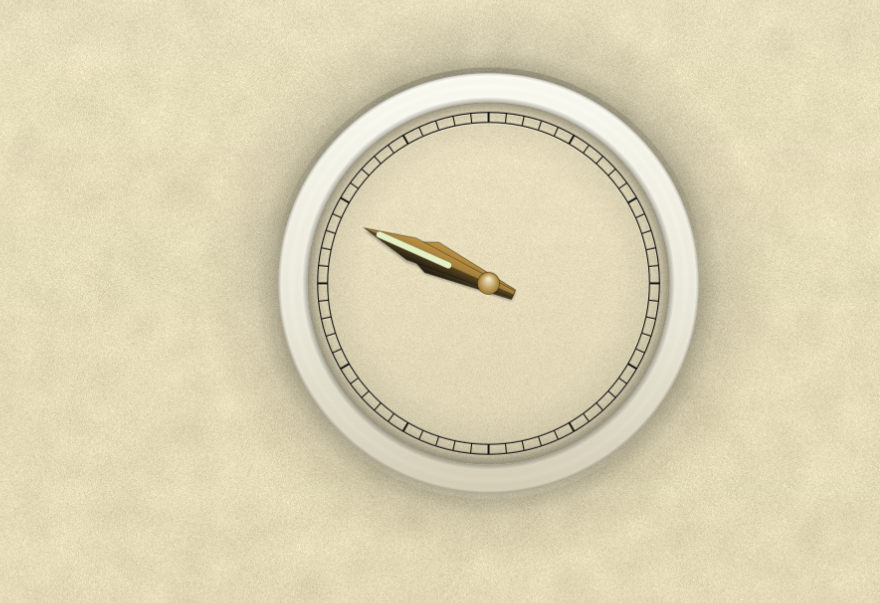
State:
9,49
